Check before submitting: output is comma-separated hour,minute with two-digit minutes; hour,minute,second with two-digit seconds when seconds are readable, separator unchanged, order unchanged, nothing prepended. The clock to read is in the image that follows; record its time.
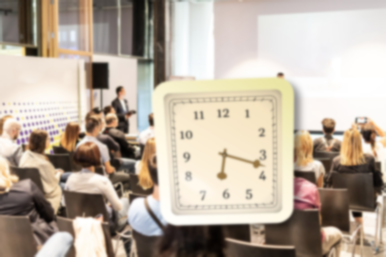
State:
6,18
